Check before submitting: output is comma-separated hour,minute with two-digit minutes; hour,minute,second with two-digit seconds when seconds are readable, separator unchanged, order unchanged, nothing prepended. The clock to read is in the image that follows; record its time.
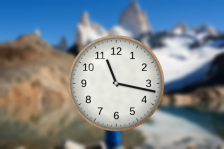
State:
11,17
